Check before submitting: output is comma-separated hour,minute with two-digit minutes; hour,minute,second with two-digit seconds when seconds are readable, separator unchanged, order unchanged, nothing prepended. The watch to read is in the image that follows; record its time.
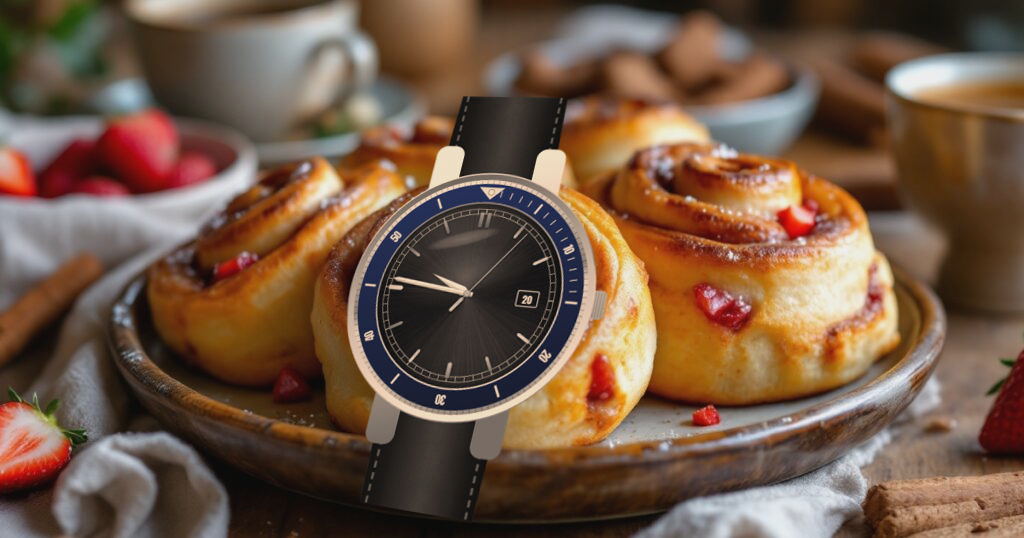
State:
9,46,06
